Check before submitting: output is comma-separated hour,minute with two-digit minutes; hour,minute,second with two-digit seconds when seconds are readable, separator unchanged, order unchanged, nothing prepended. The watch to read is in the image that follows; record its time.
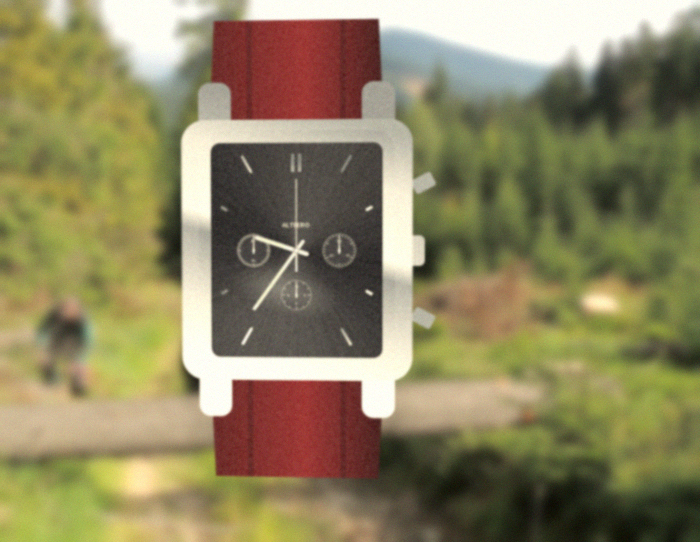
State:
9,36
